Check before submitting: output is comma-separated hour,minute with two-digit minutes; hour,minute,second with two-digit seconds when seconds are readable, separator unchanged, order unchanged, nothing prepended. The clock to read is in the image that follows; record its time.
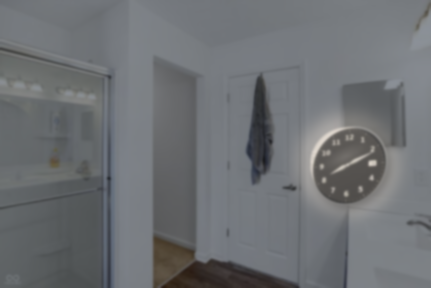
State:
8,11
